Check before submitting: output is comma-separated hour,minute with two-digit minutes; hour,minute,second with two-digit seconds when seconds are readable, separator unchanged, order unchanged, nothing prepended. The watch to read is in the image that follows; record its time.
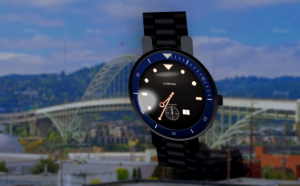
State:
7,35
